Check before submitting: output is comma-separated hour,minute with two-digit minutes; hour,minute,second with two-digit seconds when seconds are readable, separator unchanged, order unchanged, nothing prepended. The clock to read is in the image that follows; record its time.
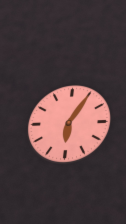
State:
6,05
